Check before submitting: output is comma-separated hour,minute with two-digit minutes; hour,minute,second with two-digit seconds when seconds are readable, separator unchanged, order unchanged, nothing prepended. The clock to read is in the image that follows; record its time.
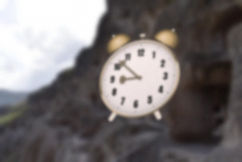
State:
8,52
